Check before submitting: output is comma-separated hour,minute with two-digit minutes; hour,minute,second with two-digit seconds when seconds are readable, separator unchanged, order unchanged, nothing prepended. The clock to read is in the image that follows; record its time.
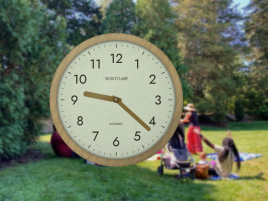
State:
9,22
